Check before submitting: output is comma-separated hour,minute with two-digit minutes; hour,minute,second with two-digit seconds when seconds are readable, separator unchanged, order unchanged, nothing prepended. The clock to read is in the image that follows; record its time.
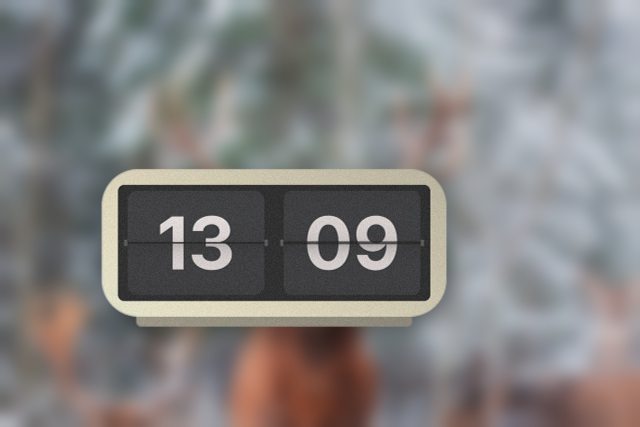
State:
13,09
